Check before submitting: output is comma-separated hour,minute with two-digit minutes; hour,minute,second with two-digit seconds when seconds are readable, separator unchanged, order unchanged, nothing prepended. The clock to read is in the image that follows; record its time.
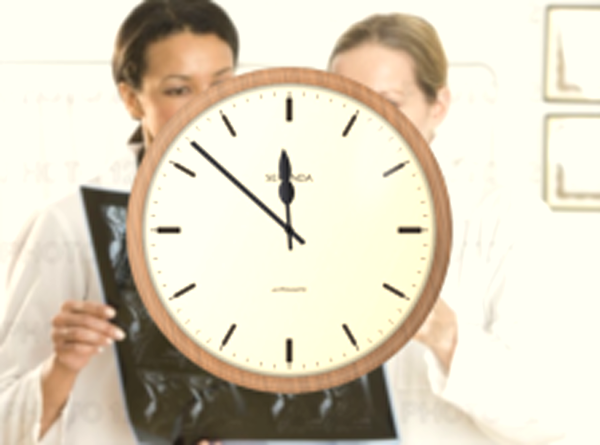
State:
11,52
